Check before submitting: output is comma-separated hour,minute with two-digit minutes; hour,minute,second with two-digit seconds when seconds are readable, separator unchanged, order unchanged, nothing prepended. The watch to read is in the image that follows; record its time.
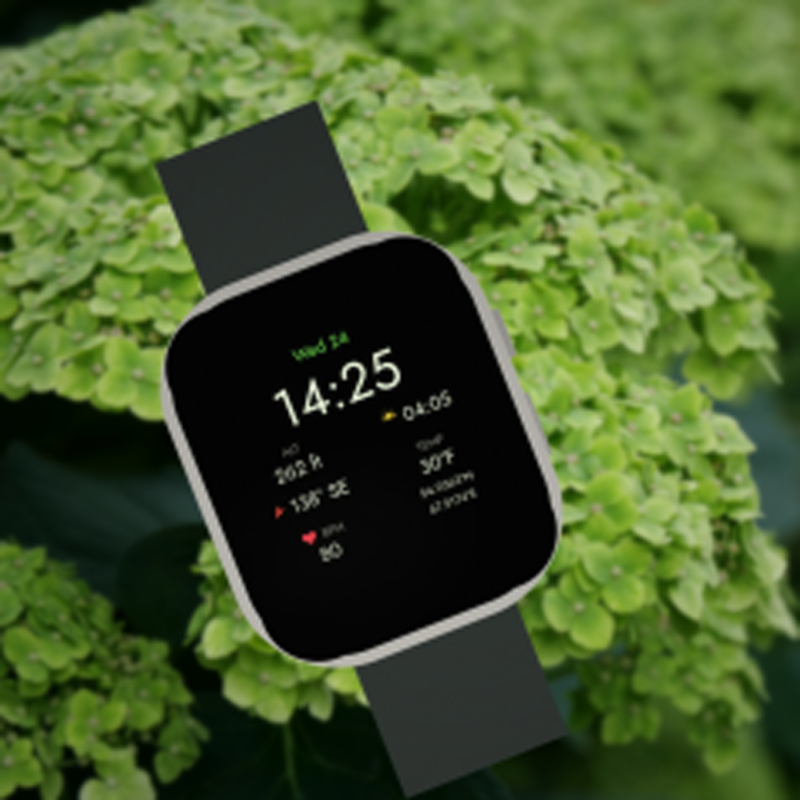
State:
14,25
